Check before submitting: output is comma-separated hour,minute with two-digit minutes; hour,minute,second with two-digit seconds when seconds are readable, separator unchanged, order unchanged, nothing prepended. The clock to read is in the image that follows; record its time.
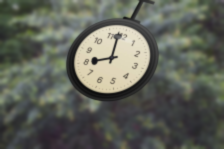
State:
7,58
